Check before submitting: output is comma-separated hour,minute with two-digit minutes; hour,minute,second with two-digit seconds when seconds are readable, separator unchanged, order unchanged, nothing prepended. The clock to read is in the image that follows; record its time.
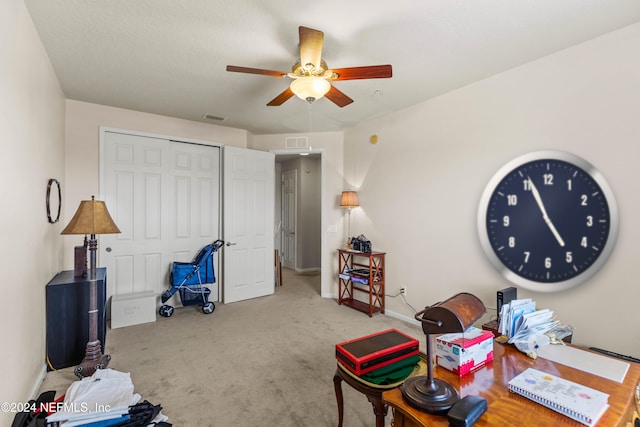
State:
4,56
